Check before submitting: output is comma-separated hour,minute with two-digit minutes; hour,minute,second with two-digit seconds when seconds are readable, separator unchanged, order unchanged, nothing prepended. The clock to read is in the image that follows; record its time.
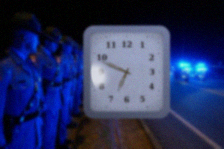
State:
6,49
